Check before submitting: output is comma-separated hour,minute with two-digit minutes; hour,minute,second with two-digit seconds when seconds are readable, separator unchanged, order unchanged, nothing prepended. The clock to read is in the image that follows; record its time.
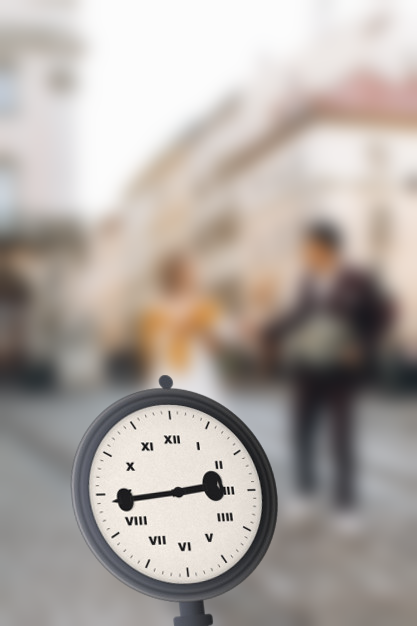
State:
2,44
